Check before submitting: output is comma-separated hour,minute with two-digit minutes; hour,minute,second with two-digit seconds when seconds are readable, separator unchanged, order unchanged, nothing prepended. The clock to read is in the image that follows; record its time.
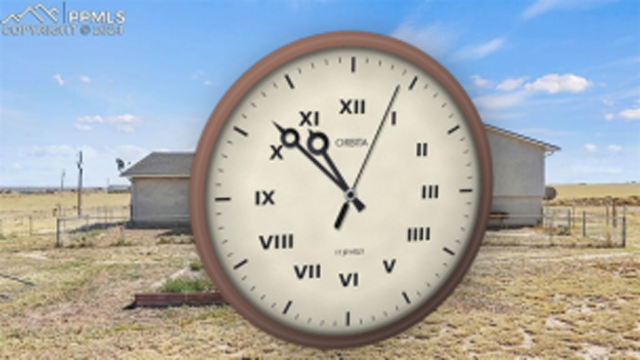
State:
10,52,04
